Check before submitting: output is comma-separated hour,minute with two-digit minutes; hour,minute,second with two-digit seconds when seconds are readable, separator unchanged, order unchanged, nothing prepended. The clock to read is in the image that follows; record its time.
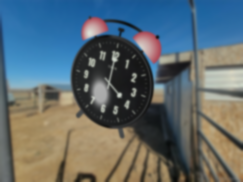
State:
4,00
